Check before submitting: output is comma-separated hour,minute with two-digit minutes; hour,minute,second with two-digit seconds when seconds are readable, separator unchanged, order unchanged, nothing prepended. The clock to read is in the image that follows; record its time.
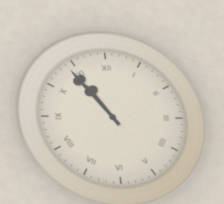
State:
10,54
